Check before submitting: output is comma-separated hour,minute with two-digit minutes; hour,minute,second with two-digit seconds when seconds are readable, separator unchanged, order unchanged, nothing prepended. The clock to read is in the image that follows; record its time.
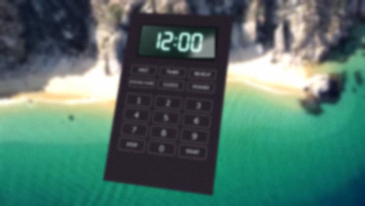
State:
12,00
